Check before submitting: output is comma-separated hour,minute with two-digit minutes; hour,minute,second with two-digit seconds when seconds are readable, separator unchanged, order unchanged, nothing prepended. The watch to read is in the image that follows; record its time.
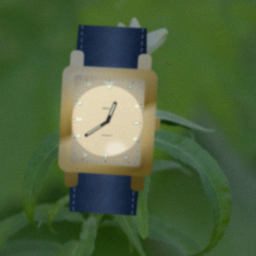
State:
12,39
